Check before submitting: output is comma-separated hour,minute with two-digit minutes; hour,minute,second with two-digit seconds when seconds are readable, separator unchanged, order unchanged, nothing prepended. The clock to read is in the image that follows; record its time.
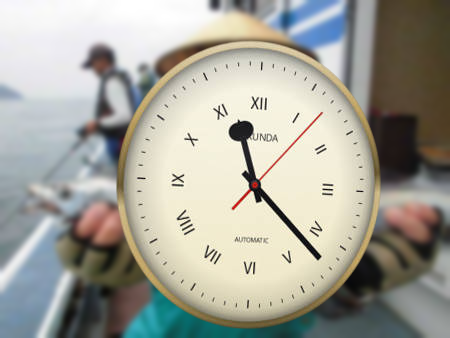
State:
11,22,07
